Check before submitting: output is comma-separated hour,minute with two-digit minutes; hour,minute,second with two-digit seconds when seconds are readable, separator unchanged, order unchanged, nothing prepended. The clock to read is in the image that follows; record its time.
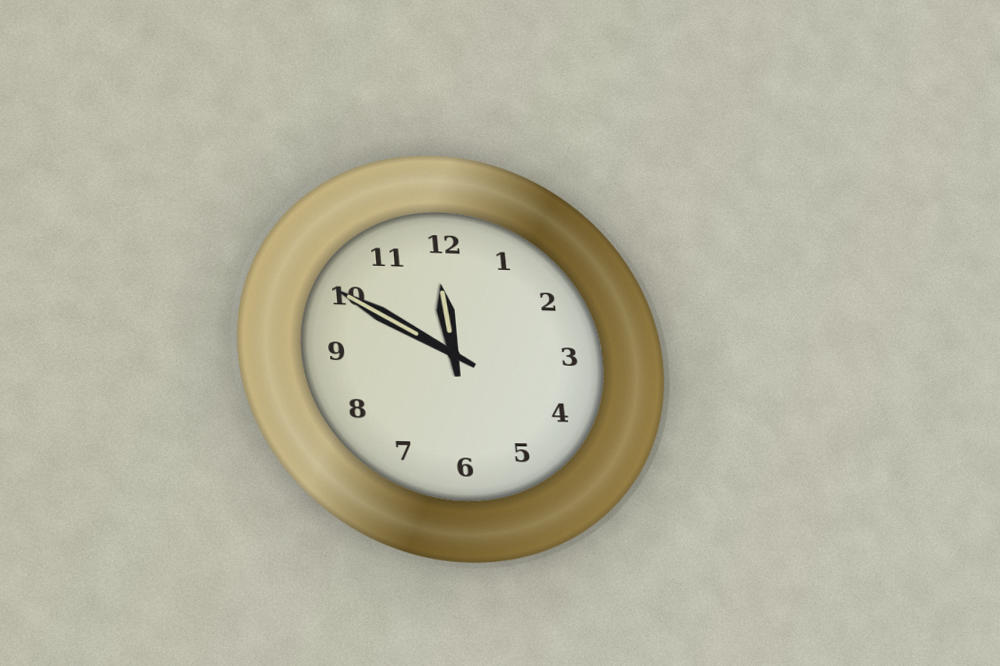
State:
11,50
